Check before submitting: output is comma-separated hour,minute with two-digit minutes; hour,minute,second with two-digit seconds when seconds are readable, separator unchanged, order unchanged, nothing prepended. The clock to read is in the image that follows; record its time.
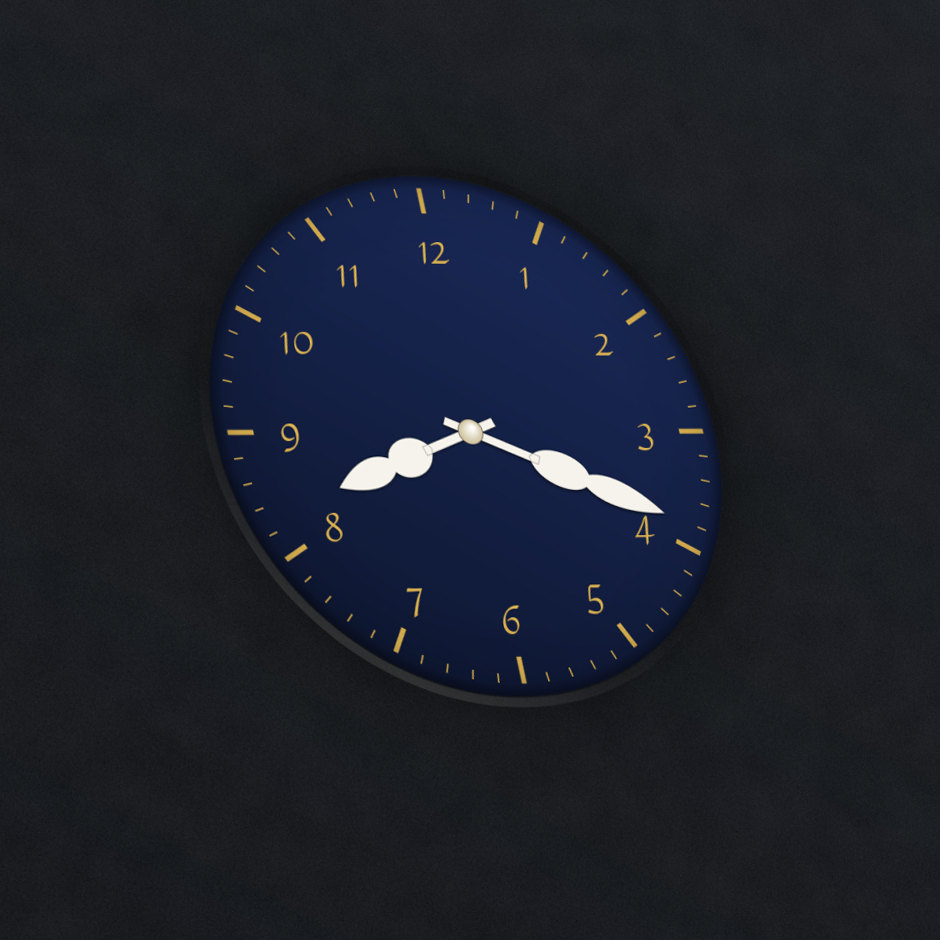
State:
8,19
